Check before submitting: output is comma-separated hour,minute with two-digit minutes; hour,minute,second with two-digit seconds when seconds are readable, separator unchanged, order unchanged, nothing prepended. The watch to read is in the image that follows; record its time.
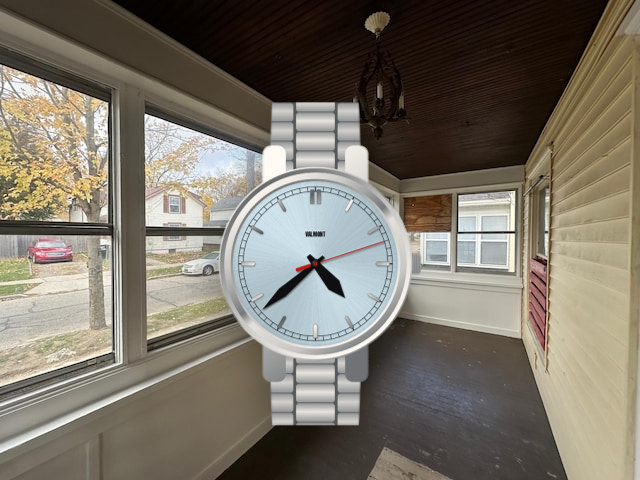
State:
4,38,12
